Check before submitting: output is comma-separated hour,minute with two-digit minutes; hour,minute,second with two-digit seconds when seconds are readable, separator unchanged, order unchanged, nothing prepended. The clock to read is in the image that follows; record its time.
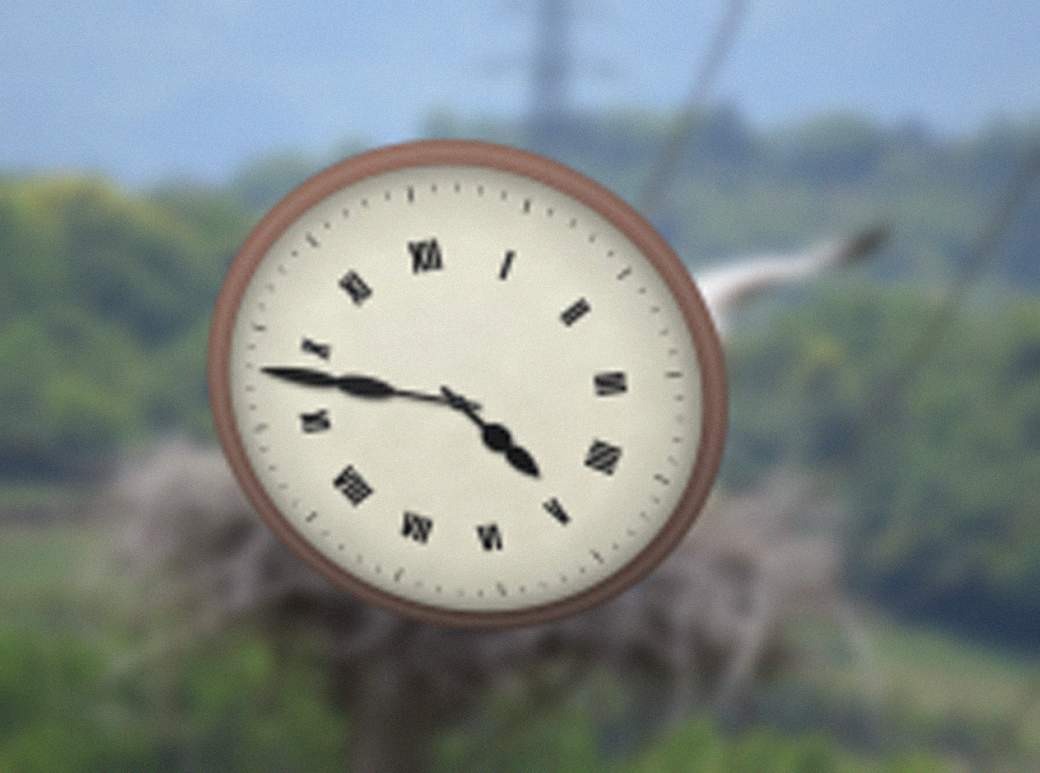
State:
4,48
